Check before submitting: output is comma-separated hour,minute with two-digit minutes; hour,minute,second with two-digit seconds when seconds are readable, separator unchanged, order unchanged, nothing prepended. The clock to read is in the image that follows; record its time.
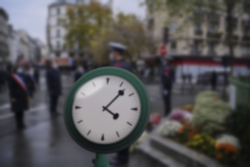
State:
4,07
